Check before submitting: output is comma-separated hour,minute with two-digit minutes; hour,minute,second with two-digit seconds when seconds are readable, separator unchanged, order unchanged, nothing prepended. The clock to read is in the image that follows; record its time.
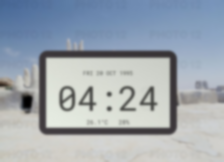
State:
4,24
